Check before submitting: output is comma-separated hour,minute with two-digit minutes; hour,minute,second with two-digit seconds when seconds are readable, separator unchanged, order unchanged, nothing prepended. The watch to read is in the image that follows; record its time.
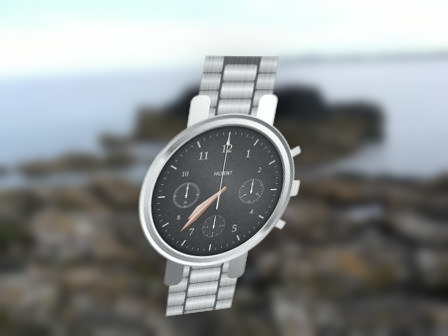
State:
7,37
